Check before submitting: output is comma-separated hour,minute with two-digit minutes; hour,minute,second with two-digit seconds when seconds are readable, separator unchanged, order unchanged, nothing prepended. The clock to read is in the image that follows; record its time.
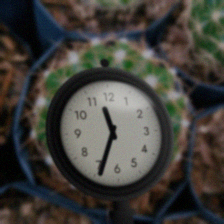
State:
11,34
